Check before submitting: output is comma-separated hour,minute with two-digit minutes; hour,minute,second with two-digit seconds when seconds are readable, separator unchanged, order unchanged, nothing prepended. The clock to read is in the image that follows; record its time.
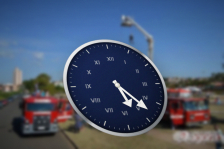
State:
5,23
